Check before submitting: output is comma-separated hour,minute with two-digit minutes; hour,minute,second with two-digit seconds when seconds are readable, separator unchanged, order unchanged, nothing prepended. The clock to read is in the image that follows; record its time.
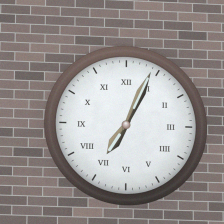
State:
7,04
